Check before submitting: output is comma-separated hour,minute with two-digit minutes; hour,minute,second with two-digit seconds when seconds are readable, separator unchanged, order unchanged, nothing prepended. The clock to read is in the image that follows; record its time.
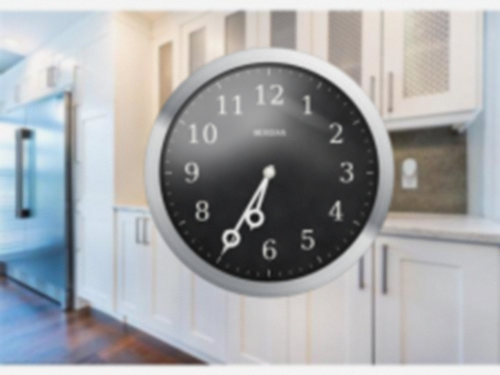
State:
6,35
